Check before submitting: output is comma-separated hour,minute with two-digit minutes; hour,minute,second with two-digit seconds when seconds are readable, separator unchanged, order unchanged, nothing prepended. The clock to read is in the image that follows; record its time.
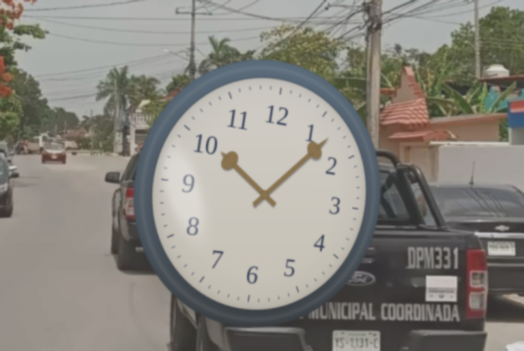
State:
10,07
